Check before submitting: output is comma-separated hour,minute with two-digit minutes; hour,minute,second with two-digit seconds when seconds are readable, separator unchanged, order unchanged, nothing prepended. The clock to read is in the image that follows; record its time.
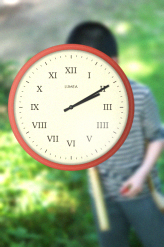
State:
2,10
